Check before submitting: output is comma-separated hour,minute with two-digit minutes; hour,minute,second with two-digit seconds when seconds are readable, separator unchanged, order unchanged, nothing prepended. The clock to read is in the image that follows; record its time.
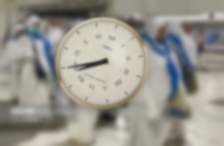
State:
7,40
